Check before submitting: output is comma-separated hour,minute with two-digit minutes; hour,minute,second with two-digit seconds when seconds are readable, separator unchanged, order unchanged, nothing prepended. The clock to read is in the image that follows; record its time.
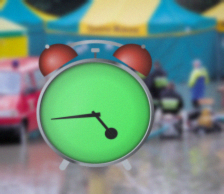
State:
4,44
